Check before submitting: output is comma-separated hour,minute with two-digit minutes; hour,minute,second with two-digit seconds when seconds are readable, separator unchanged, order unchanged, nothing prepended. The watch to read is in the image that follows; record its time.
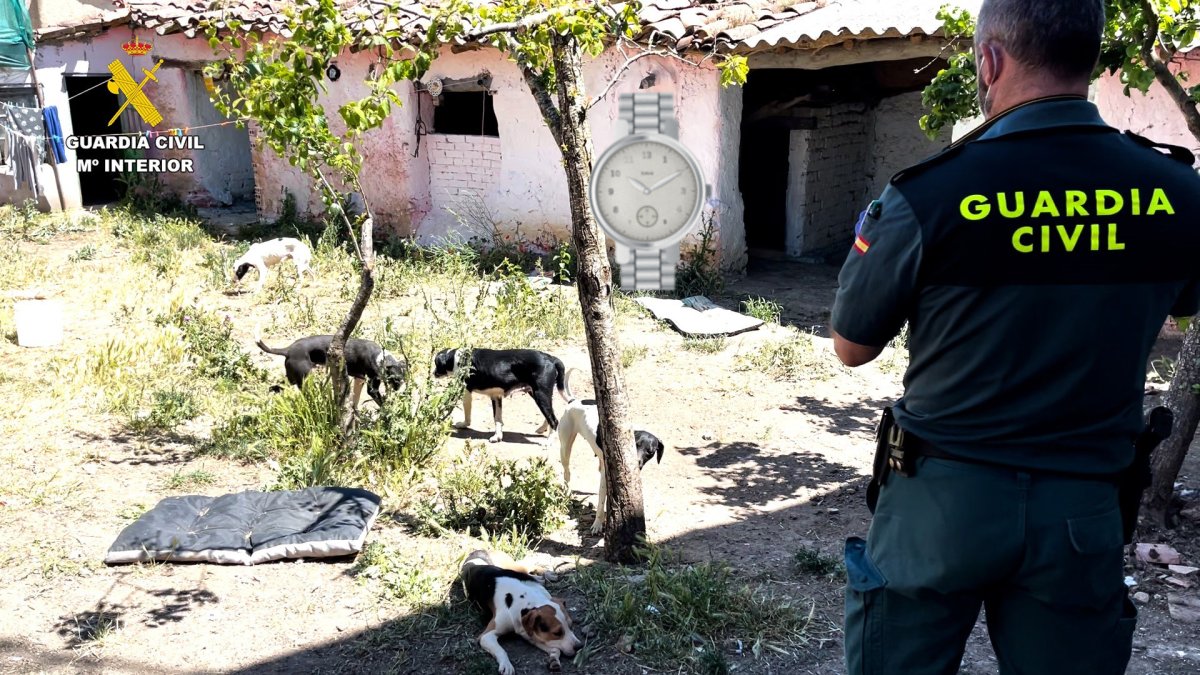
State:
10,10
